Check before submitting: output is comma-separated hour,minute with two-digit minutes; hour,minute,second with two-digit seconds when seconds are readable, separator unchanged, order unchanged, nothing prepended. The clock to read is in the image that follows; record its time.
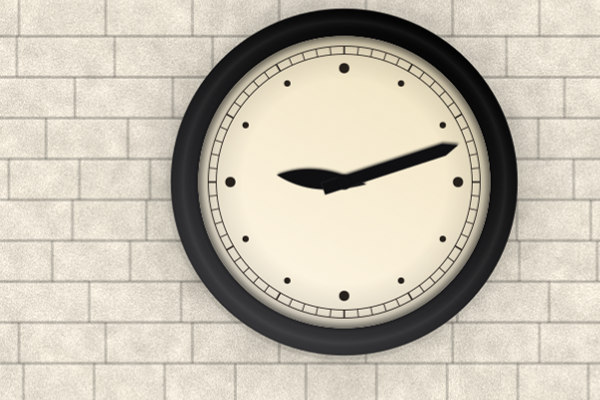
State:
9,12
